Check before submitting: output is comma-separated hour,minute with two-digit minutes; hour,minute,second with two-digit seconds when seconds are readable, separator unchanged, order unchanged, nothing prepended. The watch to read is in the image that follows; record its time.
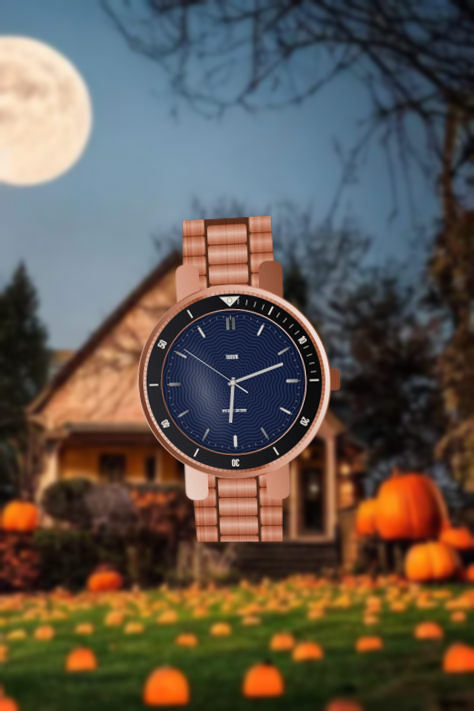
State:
6,11,51
